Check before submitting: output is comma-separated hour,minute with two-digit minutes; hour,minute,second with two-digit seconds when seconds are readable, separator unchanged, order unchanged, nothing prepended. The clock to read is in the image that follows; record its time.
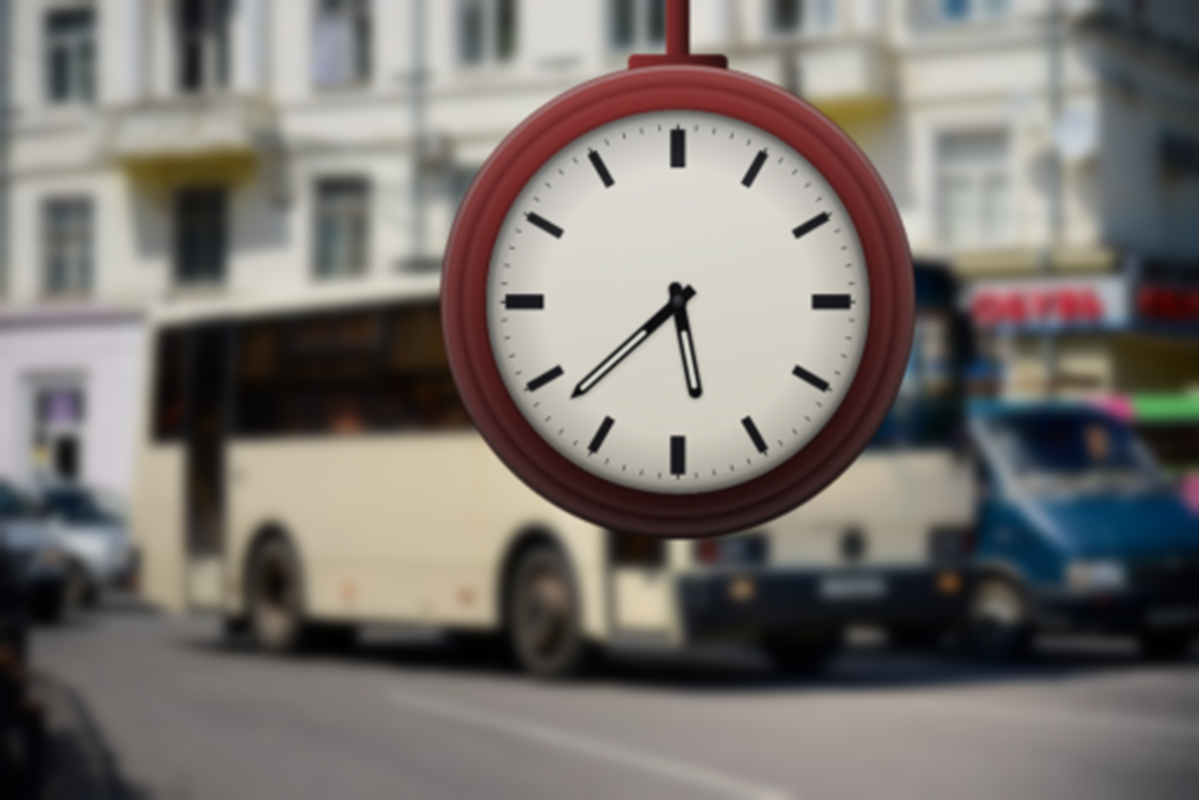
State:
5,38
